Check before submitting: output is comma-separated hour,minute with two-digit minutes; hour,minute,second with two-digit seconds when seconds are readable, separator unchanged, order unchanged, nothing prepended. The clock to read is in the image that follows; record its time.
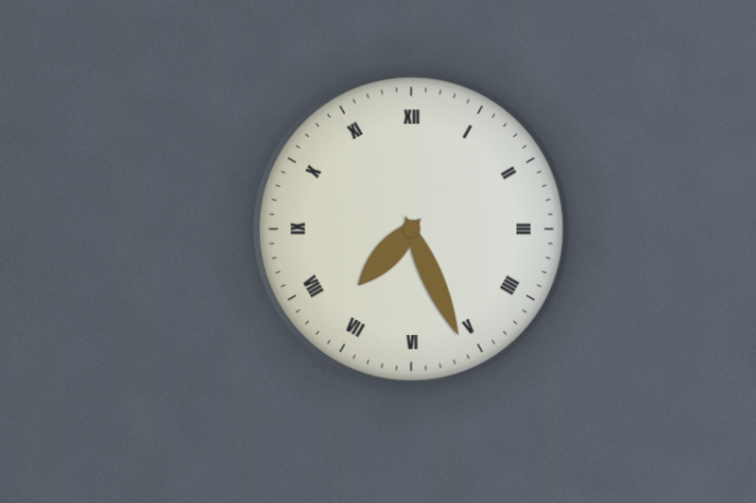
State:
7,26
